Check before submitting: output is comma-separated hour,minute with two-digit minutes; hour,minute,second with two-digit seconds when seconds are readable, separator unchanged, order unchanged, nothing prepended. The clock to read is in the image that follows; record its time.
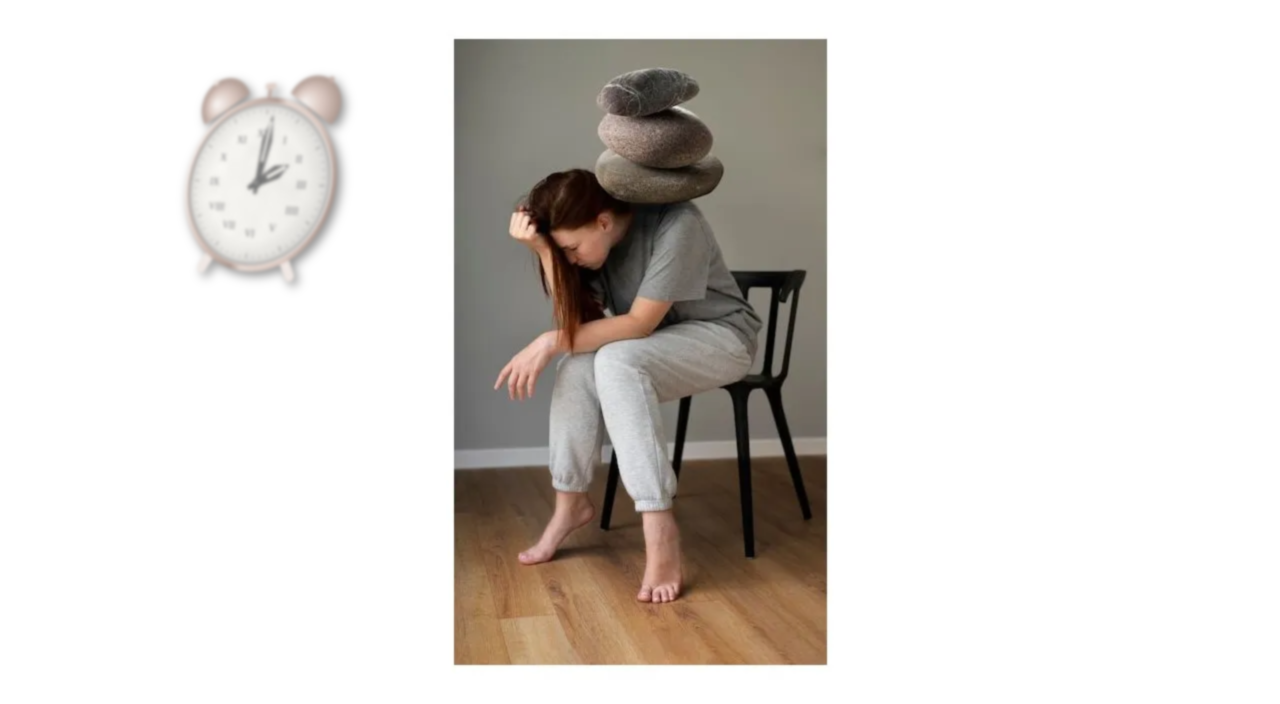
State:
2,01
